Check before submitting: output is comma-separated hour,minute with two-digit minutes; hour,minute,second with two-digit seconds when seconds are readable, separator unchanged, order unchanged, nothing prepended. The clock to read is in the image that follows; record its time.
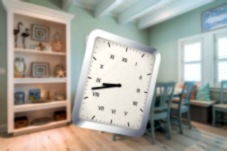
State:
8,42
